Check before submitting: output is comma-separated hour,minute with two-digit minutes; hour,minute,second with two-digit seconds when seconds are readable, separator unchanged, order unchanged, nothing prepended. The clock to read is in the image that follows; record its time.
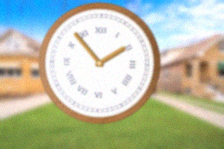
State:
1,53
